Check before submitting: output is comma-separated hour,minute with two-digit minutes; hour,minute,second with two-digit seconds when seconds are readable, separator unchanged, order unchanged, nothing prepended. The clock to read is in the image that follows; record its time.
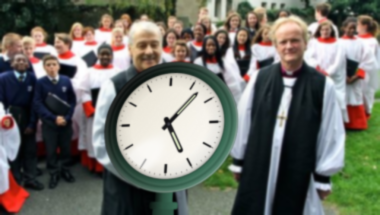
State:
5,07
